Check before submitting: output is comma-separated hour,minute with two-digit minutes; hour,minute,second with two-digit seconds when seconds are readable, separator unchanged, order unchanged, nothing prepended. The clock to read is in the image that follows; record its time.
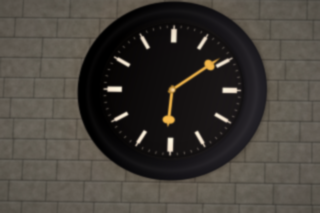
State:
6,09
